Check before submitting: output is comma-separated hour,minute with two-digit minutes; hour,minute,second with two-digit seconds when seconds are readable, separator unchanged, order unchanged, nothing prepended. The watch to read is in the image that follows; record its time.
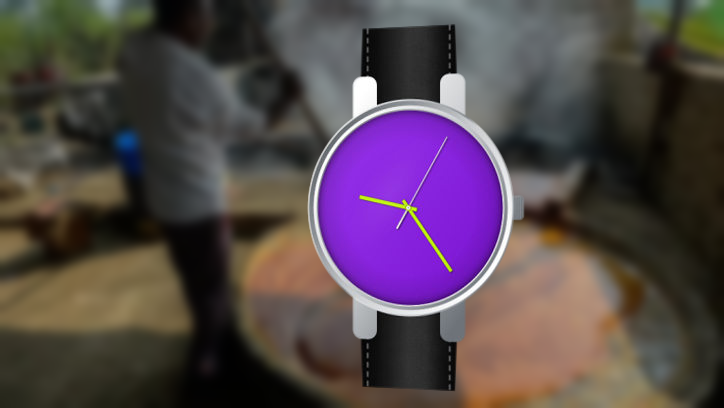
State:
9,24,05
